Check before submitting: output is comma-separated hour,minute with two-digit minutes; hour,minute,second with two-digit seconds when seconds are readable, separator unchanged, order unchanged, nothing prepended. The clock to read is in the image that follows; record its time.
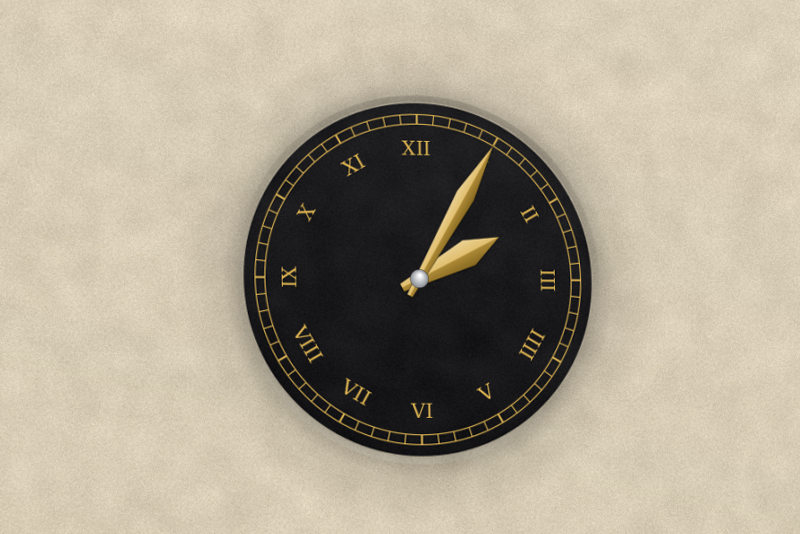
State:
2,05
